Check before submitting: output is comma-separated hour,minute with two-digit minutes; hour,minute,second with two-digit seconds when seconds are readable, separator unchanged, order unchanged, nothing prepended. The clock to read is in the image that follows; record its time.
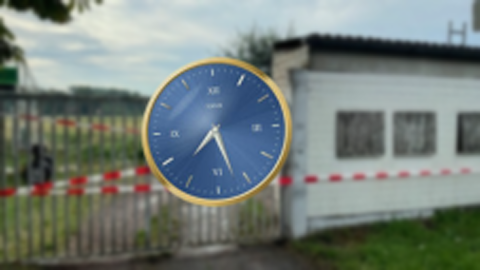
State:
7,27
